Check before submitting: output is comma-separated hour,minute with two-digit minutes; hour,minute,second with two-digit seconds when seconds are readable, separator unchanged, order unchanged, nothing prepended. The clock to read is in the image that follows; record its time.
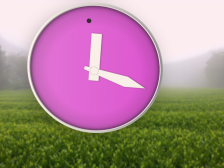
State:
12,19
